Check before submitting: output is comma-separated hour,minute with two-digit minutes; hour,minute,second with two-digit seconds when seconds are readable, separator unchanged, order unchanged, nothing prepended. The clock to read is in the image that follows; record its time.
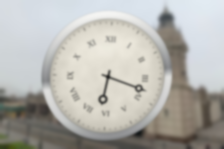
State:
6,18
